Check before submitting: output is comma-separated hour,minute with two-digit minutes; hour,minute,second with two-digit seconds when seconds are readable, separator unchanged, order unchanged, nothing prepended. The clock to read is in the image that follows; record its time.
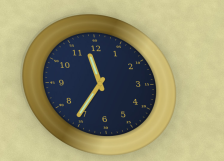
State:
11,36
